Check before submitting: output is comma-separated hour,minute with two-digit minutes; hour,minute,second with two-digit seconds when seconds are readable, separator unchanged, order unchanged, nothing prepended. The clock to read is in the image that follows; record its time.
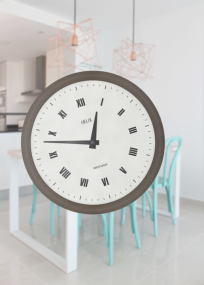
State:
12,48
